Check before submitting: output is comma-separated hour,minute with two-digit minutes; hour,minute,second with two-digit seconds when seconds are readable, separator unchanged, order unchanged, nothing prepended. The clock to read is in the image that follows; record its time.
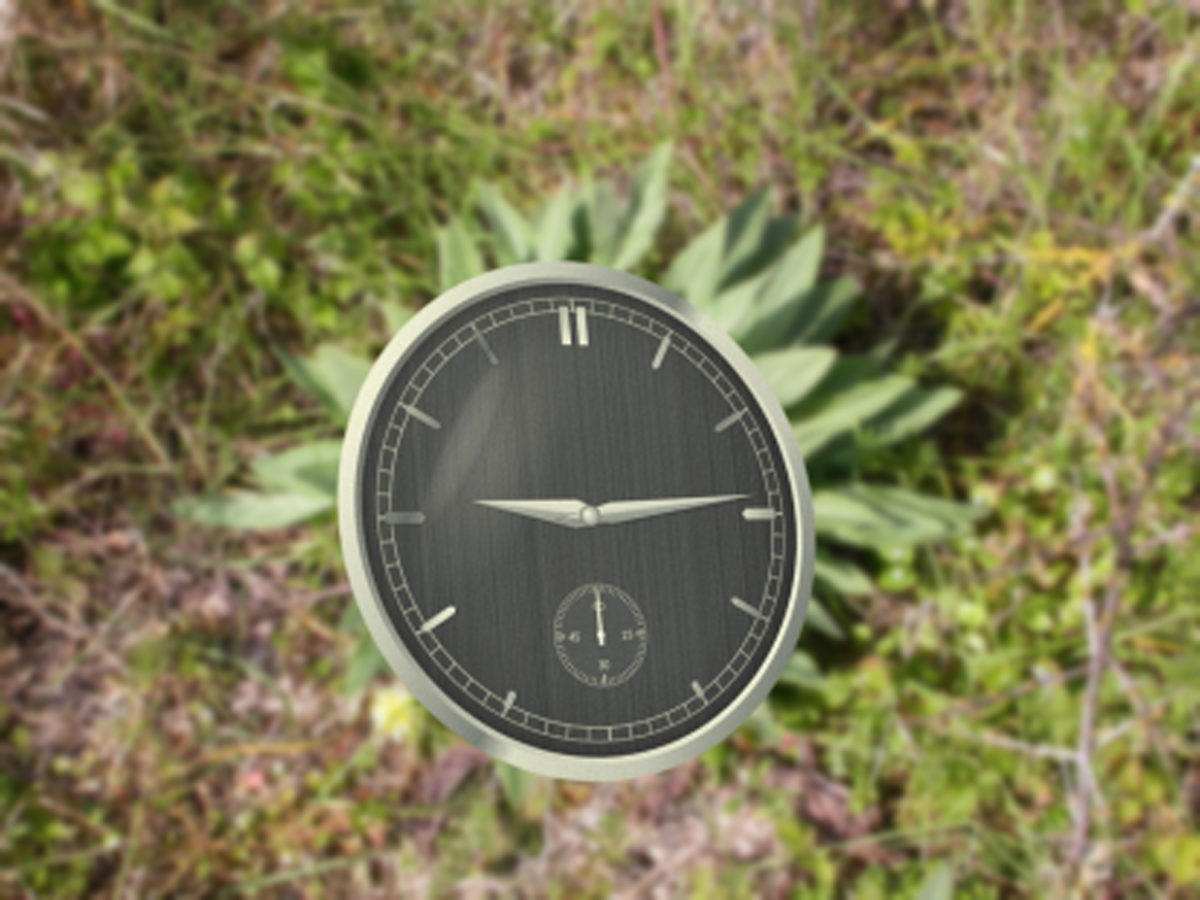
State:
9,14
